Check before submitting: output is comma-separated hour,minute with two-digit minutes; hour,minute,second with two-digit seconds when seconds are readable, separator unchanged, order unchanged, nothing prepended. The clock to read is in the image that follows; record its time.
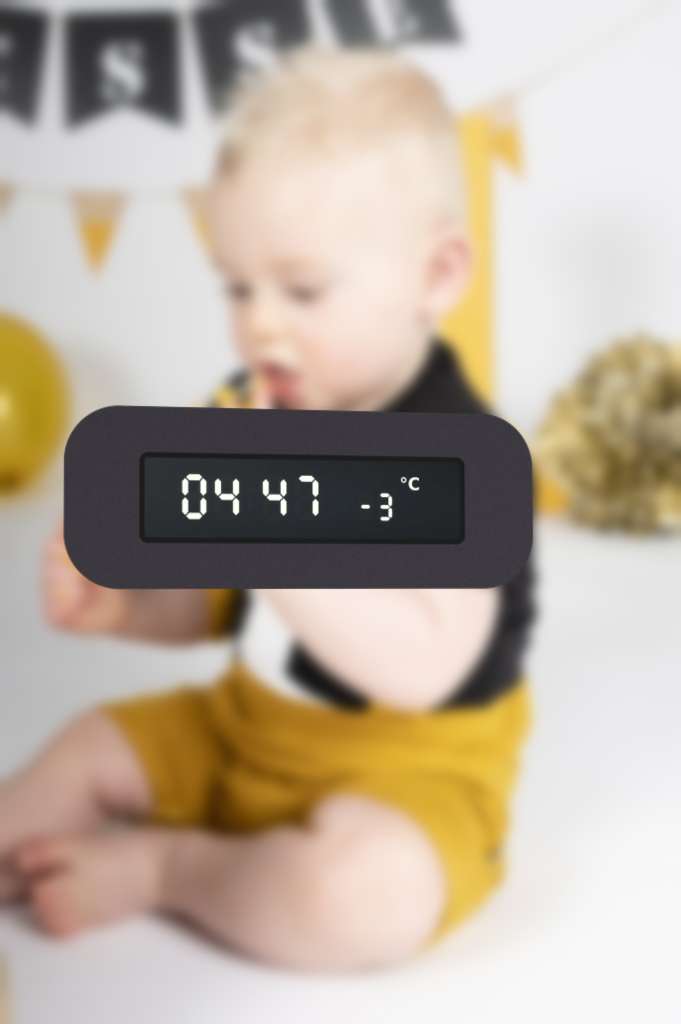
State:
4,47
